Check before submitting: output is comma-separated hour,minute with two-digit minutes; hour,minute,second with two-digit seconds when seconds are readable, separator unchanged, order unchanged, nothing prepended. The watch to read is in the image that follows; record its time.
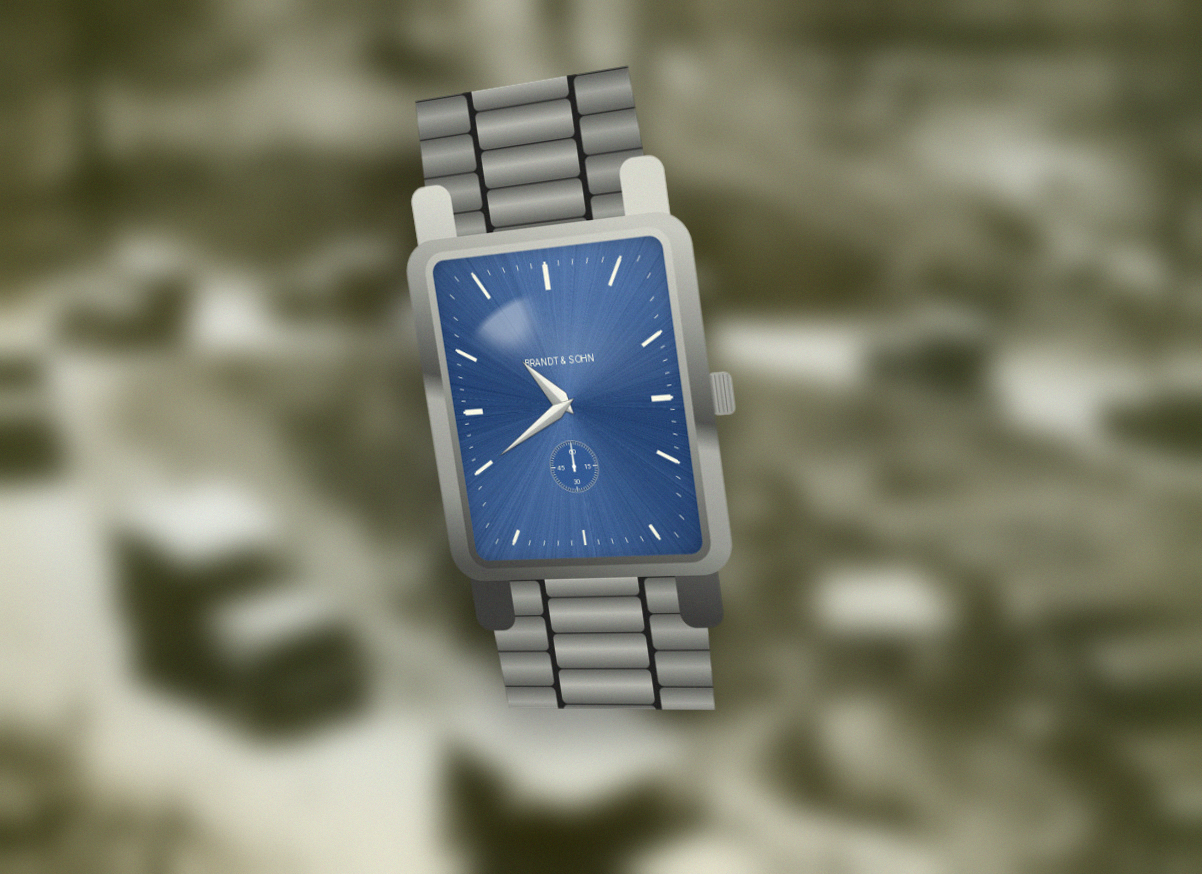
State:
10,40
